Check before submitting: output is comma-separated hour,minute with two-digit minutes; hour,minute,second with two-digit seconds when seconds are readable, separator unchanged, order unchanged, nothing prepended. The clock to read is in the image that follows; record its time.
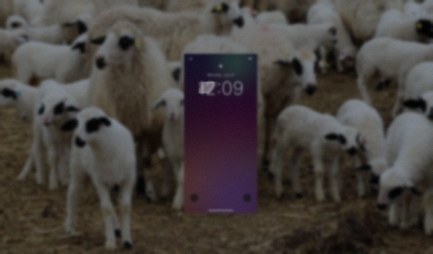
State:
12,09
